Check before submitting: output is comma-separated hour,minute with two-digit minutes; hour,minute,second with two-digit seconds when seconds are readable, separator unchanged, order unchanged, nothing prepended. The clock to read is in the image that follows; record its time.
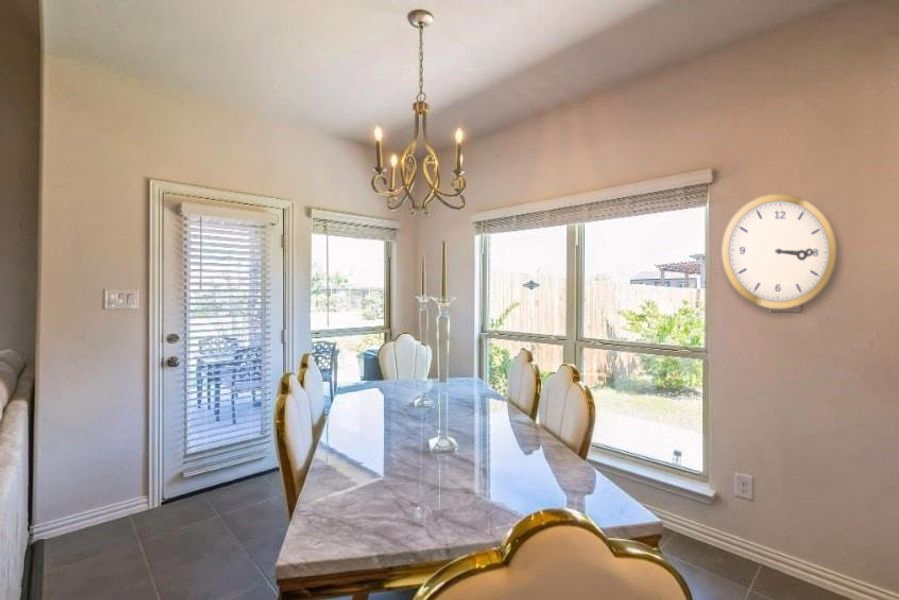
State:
3,15
